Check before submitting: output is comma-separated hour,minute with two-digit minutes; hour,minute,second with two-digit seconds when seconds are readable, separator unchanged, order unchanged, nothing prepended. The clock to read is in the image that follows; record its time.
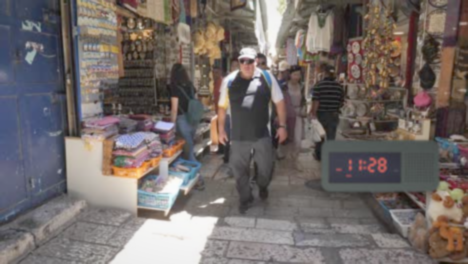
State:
11,28
